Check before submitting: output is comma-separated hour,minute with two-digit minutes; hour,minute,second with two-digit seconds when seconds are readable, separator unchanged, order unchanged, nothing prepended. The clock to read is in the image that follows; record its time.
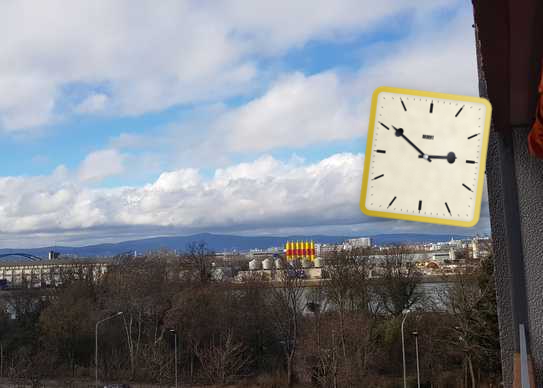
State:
2,51
